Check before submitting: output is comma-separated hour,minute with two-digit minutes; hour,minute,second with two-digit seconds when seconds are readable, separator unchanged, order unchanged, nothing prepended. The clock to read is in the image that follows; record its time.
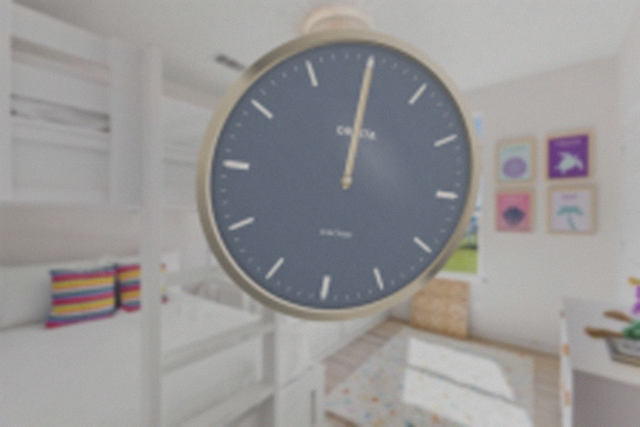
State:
12,00
